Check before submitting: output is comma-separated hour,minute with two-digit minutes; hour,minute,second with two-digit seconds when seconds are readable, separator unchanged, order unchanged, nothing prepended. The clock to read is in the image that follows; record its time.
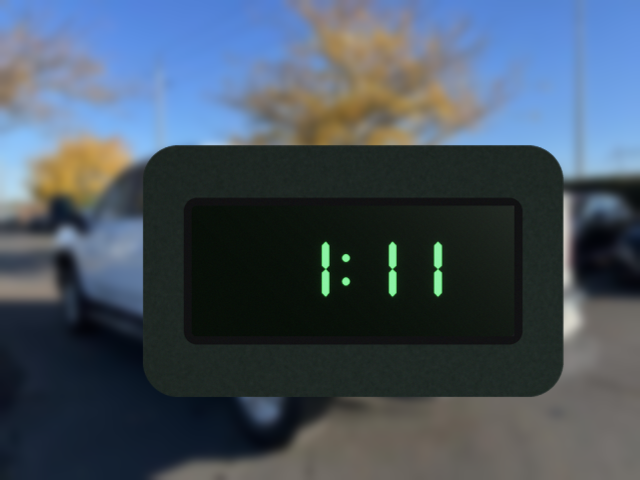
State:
1,11
